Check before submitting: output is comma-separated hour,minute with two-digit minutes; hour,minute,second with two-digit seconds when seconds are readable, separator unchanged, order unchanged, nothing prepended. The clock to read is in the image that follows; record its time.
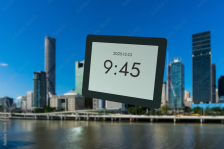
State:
9,45
